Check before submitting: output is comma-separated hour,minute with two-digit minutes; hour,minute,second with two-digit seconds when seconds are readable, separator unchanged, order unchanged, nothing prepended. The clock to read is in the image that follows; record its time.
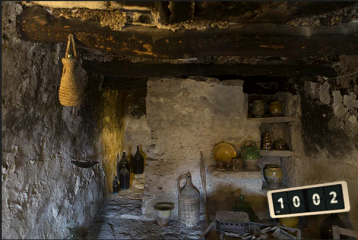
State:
10,02
